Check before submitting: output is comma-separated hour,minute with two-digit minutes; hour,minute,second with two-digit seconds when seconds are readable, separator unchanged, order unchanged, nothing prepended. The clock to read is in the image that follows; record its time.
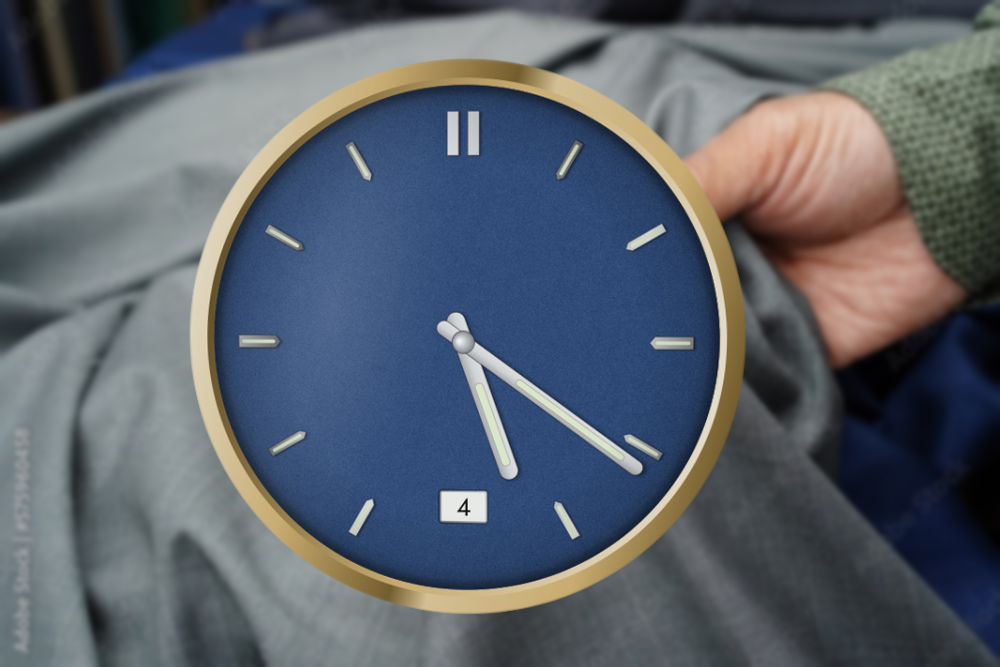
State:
5,21
